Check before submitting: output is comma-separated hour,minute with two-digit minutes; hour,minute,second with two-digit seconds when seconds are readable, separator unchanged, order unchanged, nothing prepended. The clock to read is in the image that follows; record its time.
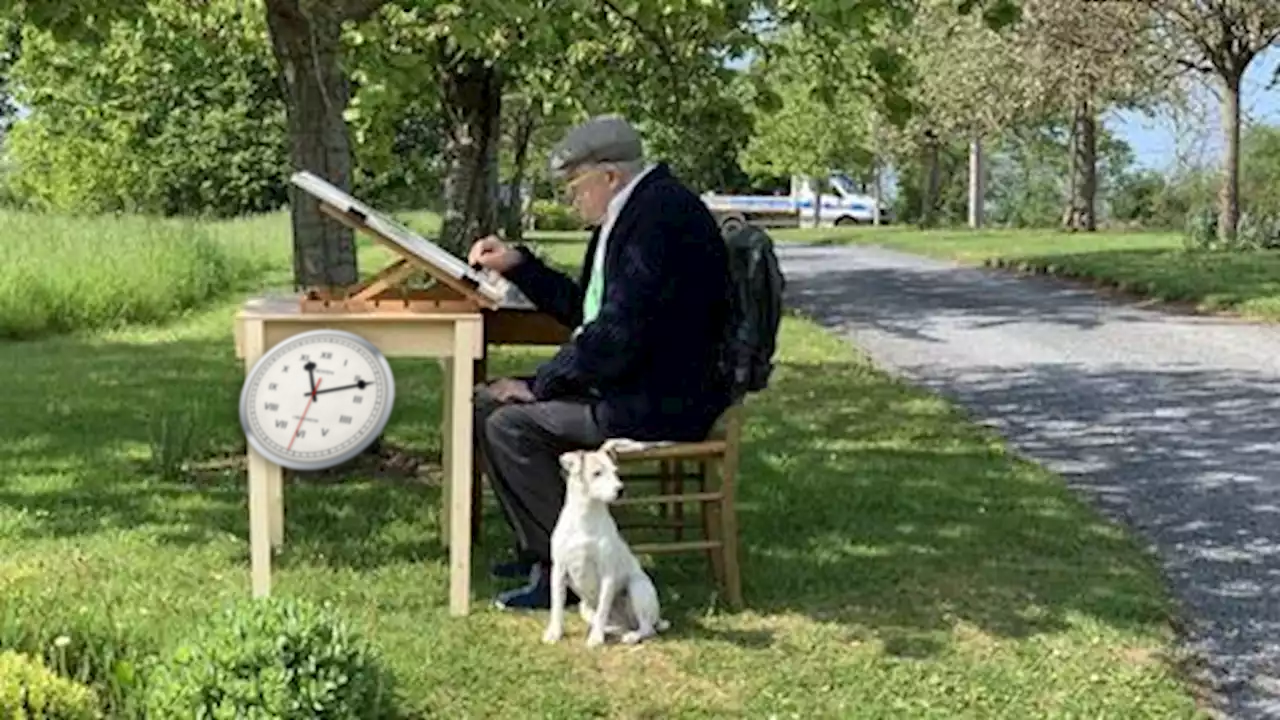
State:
11,11,31
